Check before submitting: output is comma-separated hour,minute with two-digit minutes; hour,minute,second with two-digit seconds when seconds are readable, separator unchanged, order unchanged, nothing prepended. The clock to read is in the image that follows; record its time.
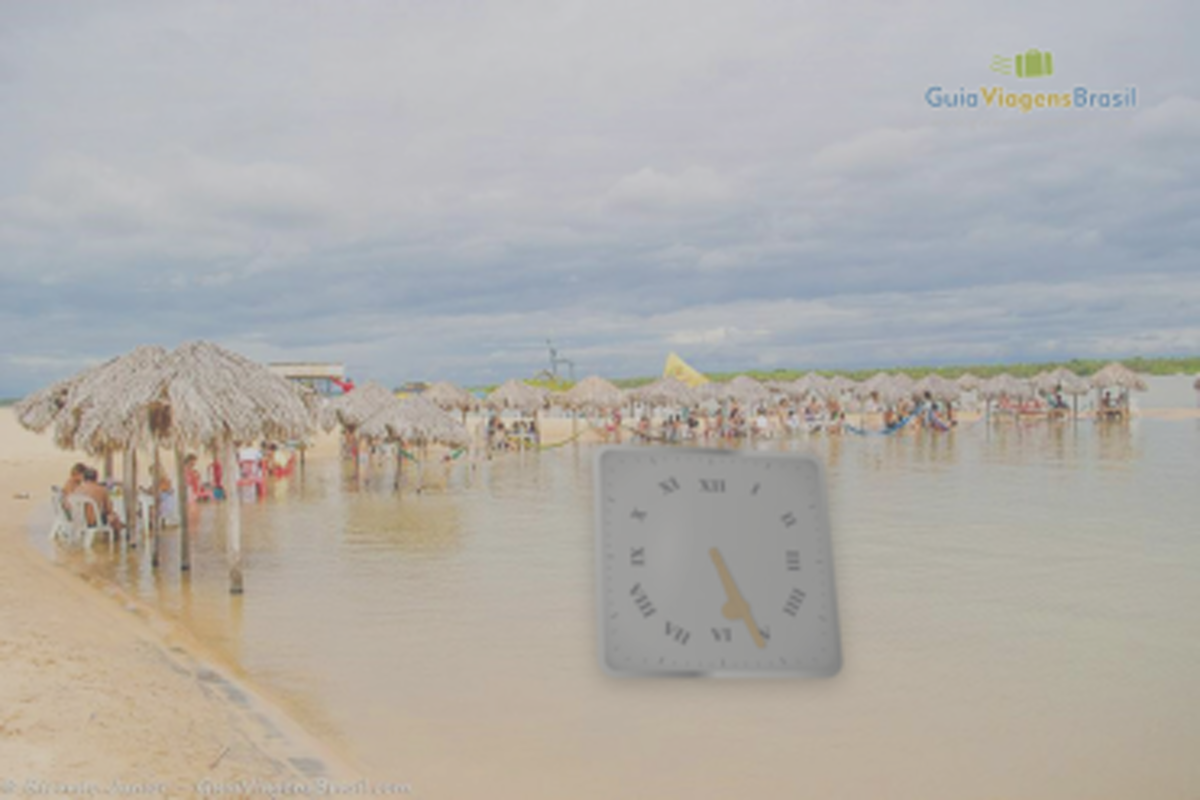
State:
5,26
